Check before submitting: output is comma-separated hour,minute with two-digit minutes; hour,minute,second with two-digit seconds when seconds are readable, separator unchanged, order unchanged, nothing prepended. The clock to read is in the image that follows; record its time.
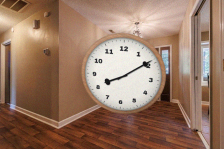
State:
8,09
